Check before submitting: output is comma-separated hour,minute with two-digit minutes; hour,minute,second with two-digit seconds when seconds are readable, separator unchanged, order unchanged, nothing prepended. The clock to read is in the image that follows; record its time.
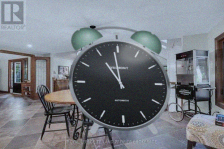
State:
10,59
